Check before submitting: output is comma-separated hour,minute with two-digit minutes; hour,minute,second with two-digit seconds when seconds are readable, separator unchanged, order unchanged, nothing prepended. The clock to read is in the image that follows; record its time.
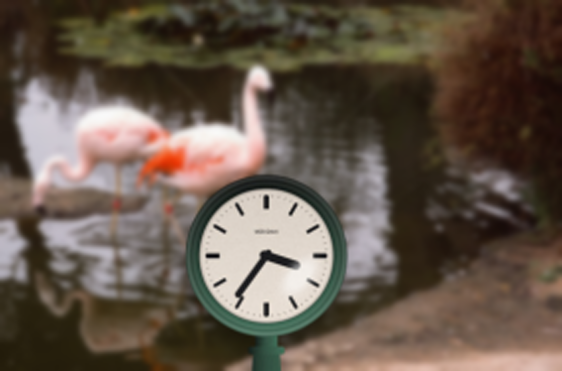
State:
3,36
